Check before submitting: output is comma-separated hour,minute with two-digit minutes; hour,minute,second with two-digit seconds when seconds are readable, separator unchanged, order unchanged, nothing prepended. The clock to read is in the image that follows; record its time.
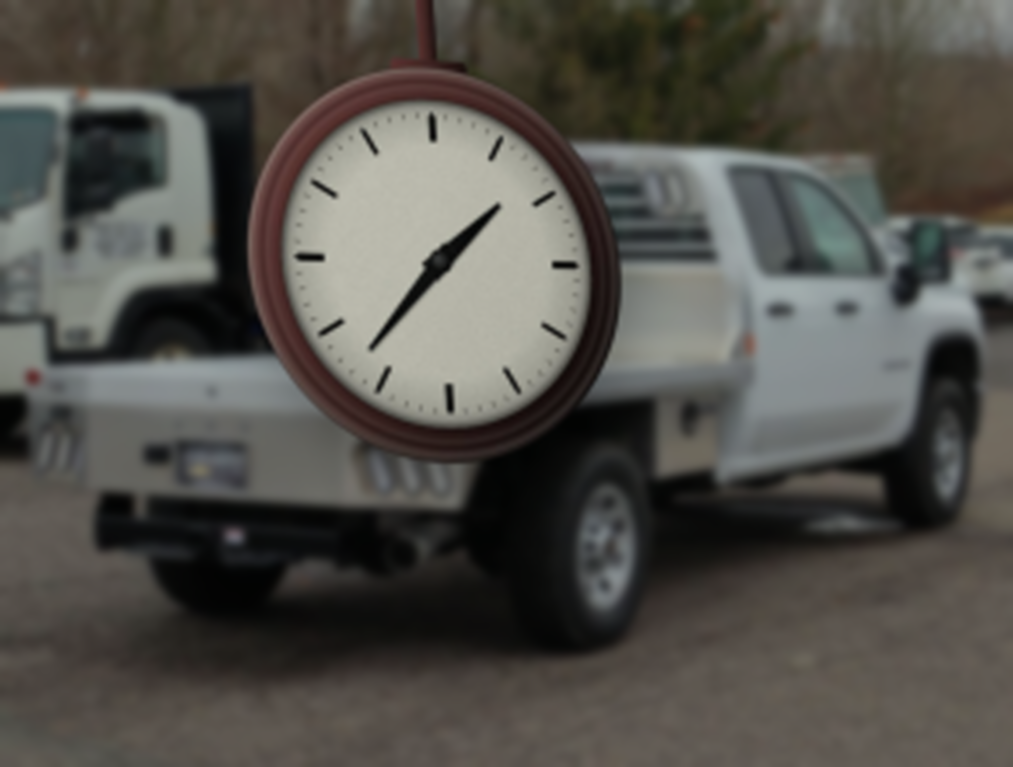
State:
1,37
